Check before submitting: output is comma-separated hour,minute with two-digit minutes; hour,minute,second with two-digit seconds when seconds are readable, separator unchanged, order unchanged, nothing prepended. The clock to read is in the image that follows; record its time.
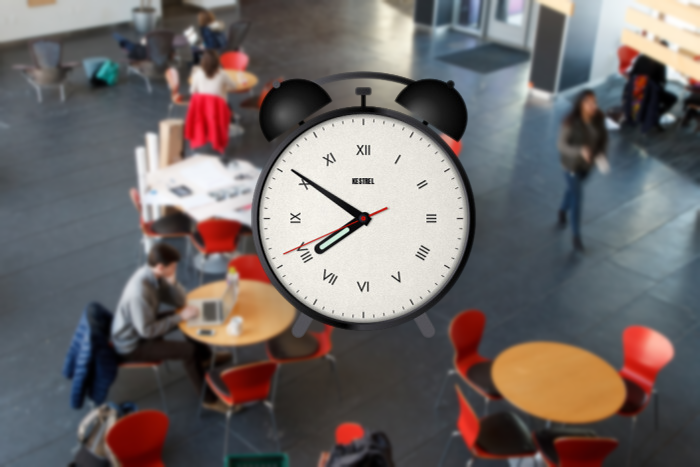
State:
7,50,41
